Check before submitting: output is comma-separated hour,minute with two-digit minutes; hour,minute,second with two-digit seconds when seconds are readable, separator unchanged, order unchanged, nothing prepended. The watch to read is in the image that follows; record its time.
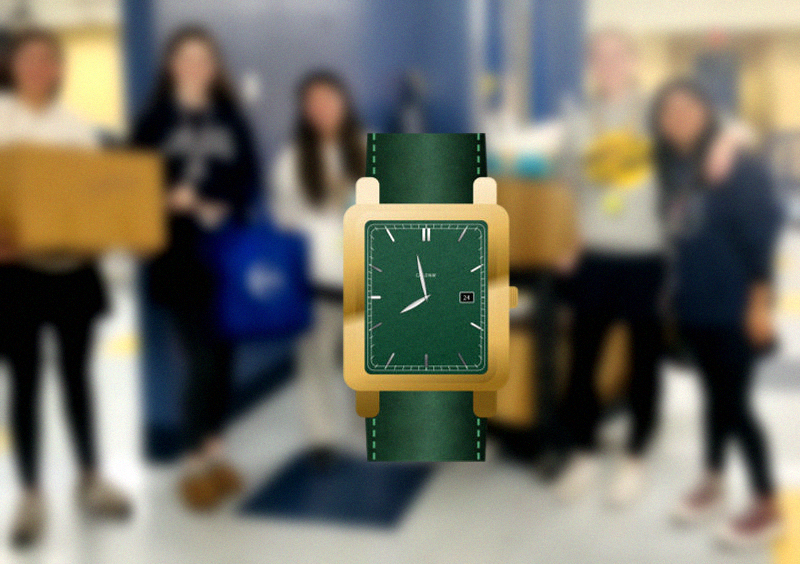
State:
7,58
